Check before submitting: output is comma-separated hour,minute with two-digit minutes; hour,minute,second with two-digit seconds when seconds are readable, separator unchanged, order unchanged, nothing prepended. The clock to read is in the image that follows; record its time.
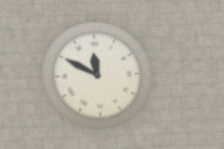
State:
11,50
